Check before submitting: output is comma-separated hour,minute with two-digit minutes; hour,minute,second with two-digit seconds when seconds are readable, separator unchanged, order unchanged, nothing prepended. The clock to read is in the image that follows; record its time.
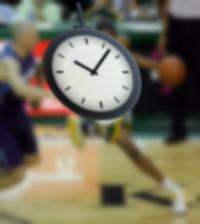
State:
10,07
